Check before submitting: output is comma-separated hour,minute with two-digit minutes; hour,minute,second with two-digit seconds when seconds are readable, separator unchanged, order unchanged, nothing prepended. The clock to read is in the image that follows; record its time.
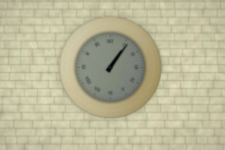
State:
1,06
